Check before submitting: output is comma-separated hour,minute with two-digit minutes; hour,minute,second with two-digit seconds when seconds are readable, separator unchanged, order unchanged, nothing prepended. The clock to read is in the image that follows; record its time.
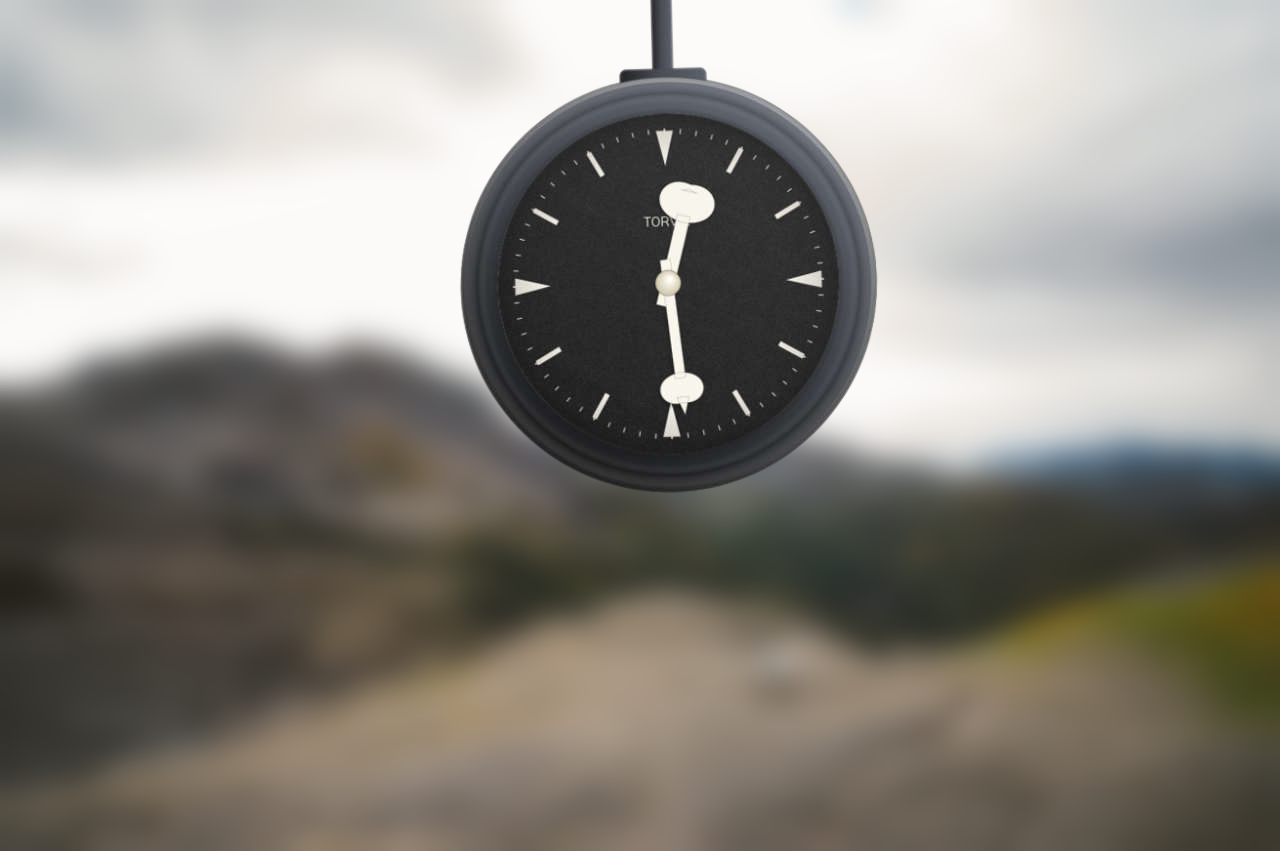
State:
12,29
